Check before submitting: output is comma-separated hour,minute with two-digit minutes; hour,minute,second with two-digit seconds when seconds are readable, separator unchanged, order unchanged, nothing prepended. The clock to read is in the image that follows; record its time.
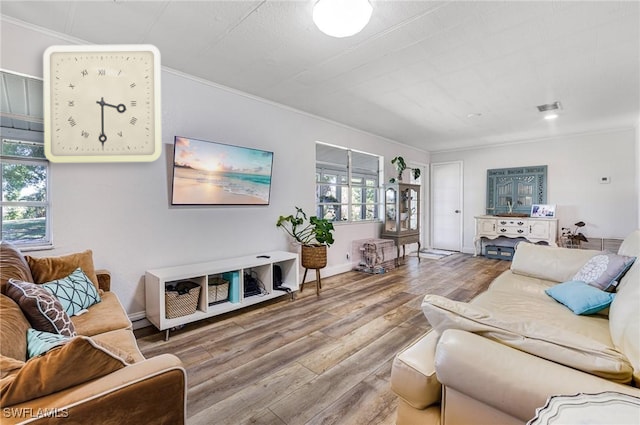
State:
3,30
